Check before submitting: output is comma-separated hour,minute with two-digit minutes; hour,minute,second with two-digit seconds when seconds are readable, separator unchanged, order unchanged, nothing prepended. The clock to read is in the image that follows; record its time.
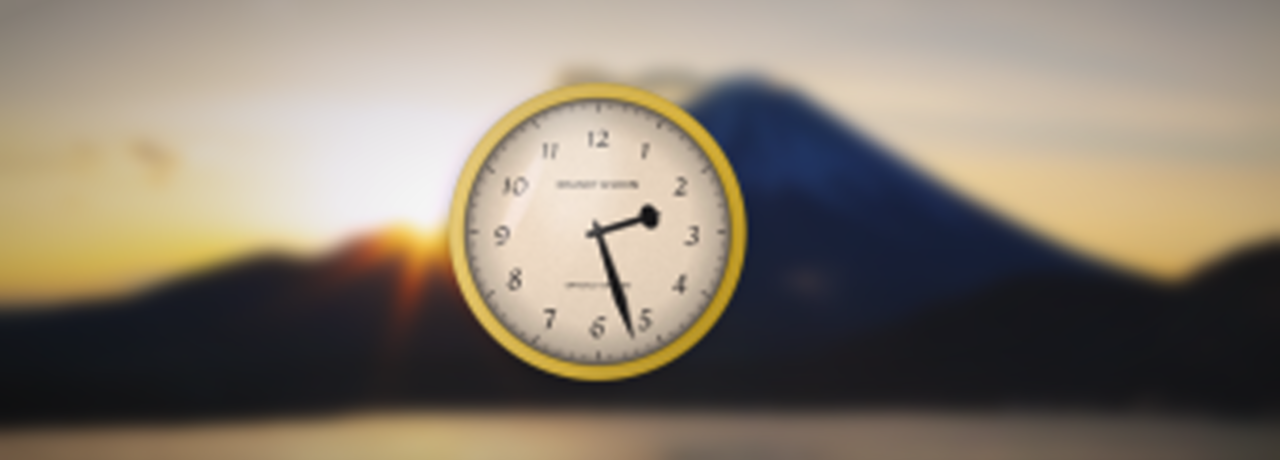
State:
2,27
